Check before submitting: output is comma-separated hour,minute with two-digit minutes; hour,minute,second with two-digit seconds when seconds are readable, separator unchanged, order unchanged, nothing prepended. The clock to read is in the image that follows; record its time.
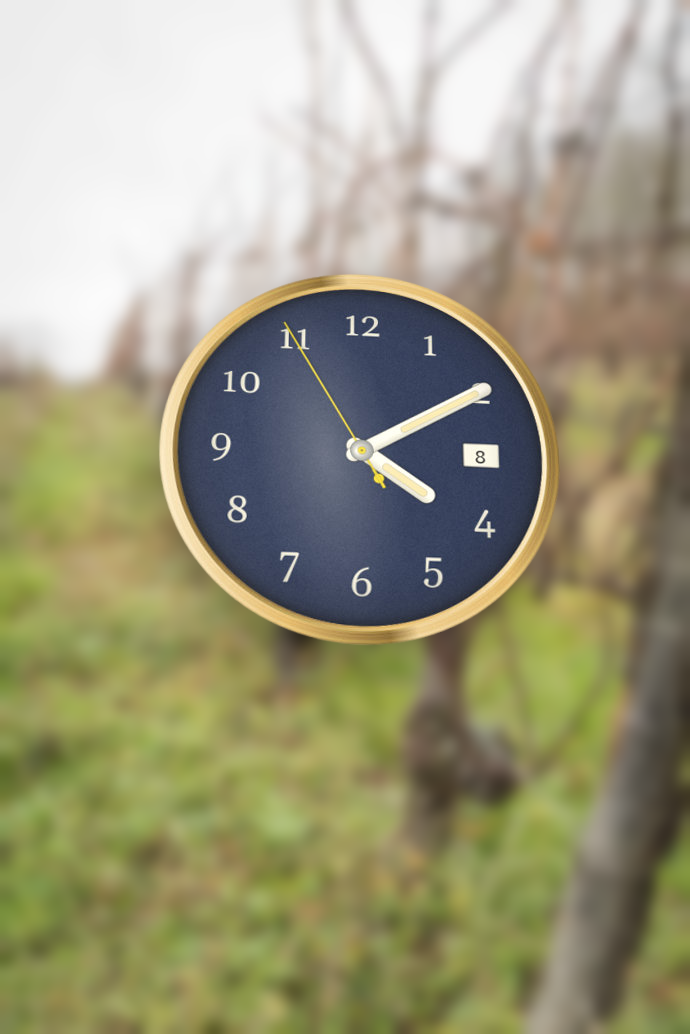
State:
4,09,55
